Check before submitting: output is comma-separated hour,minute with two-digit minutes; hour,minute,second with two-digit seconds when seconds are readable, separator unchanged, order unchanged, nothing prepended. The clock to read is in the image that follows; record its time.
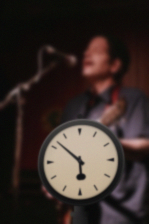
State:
5,52
